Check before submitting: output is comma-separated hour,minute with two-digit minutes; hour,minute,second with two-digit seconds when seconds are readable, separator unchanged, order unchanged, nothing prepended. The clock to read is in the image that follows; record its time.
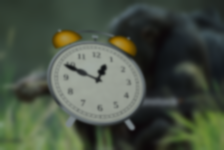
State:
12,49
